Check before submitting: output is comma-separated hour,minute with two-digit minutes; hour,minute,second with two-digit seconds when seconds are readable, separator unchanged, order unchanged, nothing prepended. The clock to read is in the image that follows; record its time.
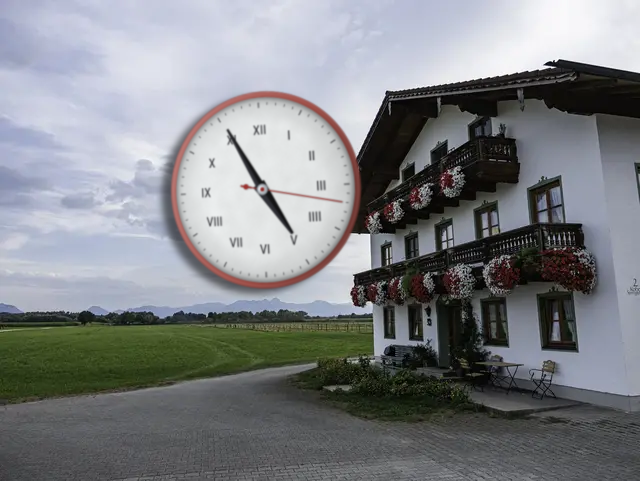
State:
4,55,17
